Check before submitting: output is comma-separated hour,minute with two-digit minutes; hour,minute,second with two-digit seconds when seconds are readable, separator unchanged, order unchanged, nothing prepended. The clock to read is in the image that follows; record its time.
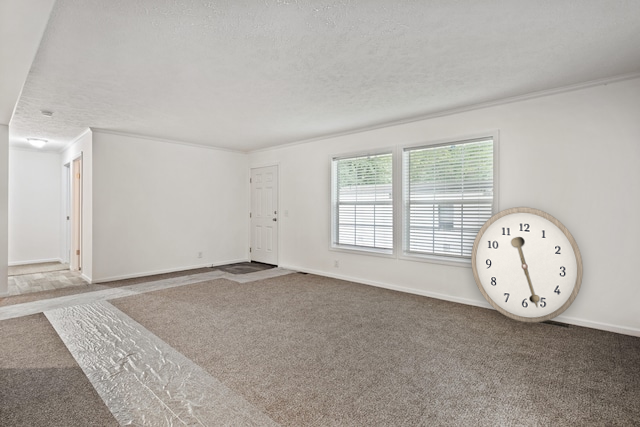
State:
11,27
